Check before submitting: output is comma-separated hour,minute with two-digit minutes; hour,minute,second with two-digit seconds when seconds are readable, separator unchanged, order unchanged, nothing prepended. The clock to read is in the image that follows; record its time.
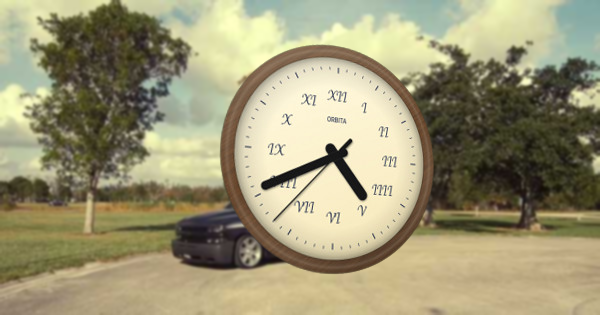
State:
4,40,37
